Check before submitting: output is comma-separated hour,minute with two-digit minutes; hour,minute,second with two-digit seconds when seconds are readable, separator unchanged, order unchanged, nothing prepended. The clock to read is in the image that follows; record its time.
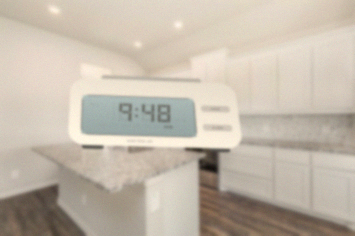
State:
9,48
